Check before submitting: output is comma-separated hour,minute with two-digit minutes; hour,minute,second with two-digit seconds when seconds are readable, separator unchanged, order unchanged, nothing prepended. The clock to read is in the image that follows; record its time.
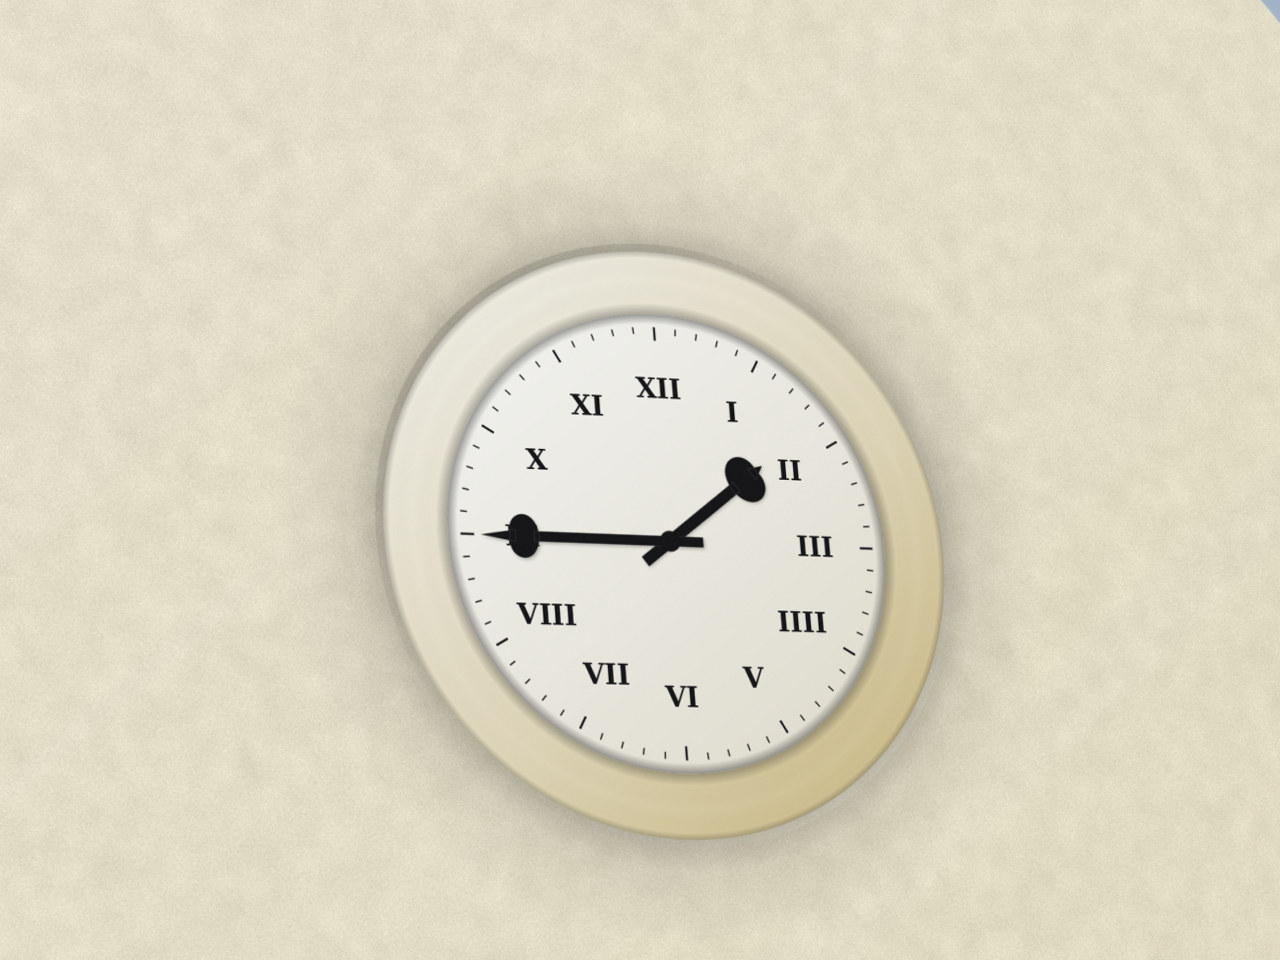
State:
1,45
